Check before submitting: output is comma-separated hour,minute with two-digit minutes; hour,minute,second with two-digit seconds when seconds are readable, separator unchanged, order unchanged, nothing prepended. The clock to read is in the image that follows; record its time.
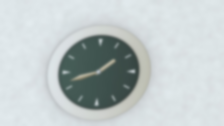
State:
1,42
